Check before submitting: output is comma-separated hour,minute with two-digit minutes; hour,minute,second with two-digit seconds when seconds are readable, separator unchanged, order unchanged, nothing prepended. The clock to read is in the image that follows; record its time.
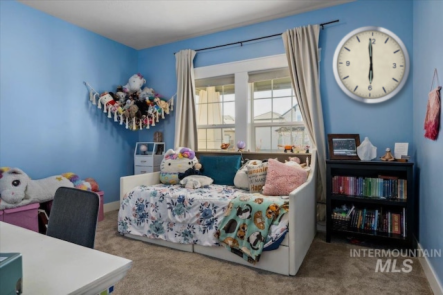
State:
5,59
